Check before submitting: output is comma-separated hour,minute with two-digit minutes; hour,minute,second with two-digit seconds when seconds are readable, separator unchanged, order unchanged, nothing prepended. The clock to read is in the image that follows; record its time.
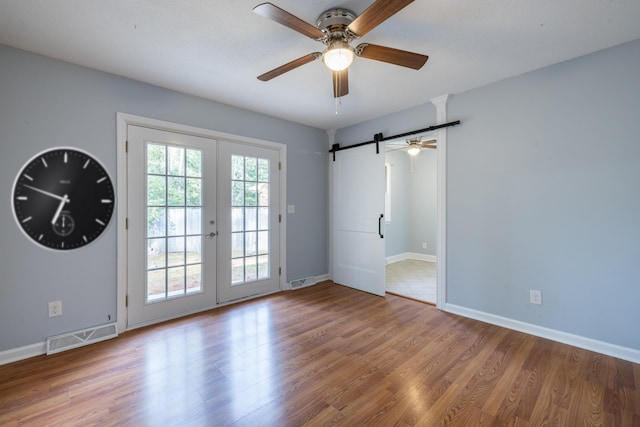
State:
6,48
